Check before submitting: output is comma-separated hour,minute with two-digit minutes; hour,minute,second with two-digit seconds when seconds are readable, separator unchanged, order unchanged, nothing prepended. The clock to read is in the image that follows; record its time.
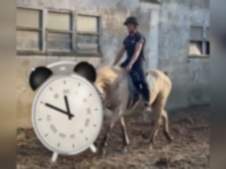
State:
11,50
